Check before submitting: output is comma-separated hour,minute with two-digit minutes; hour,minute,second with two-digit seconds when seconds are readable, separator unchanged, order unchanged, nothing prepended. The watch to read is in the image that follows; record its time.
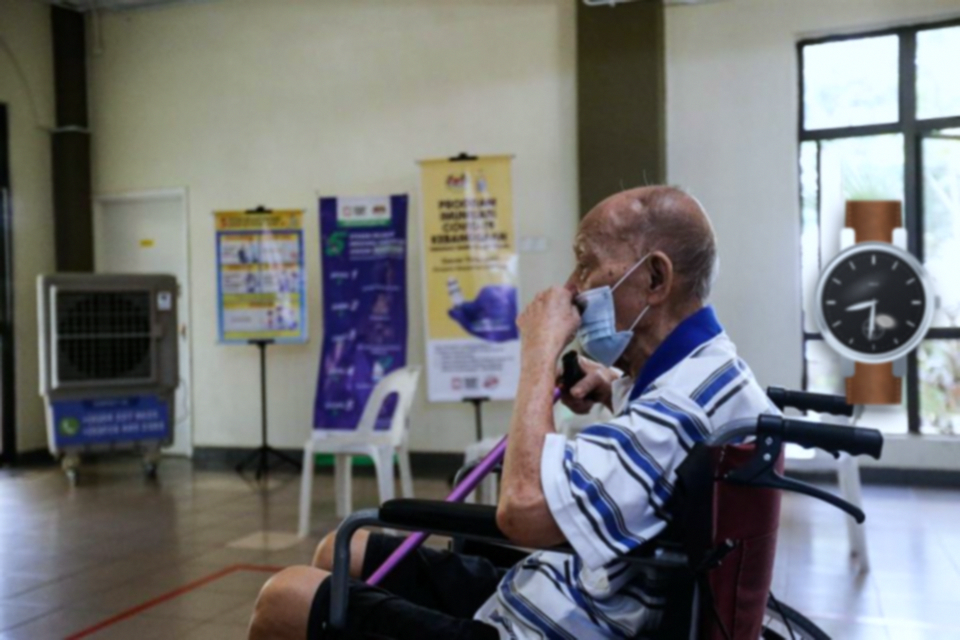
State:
8,31
